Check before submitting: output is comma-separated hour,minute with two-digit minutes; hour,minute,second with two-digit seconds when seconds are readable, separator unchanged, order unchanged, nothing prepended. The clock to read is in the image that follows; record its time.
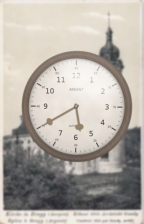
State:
5,40
